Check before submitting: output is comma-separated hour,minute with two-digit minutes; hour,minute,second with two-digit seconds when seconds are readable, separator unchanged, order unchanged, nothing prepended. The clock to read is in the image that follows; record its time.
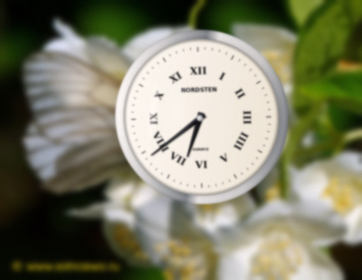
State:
6,39
